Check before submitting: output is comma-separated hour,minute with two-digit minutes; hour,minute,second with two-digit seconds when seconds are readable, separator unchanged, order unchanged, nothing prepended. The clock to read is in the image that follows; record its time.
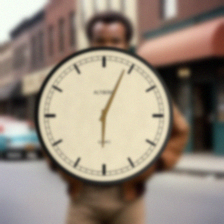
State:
6,04
